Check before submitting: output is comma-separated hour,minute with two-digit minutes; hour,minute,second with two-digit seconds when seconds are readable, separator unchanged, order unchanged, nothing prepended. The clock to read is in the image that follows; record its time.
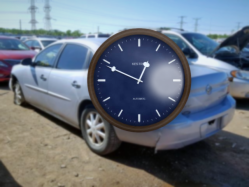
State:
12,49
